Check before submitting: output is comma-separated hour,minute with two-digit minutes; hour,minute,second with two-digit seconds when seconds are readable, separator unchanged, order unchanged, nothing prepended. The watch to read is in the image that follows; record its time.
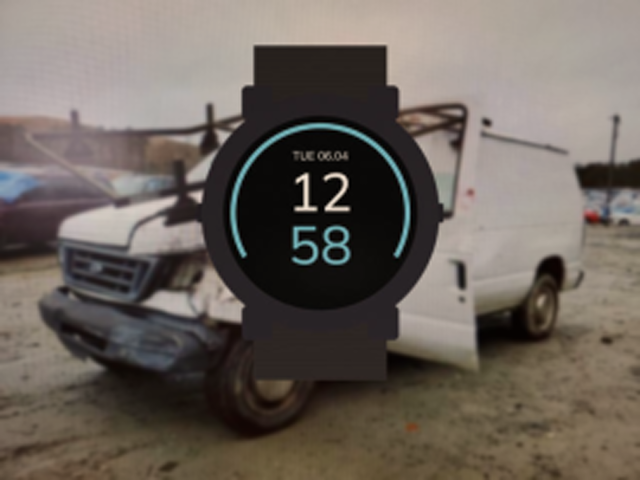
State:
12,58
